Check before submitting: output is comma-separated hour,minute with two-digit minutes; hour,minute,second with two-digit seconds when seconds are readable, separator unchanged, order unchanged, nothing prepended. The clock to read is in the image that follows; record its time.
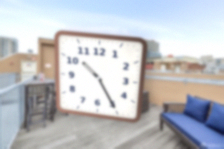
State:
10,25
